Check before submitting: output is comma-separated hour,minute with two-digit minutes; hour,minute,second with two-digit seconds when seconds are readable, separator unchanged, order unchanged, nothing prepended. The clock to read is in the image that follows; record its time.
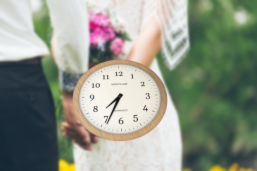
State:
7,34
